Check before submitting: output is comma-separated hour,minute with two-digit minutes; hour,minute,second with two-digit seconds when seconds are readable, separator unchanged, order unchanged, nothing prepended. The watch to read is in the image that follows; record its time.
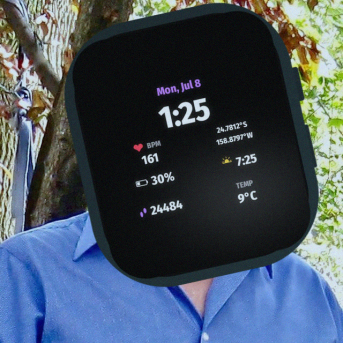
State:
1,25
